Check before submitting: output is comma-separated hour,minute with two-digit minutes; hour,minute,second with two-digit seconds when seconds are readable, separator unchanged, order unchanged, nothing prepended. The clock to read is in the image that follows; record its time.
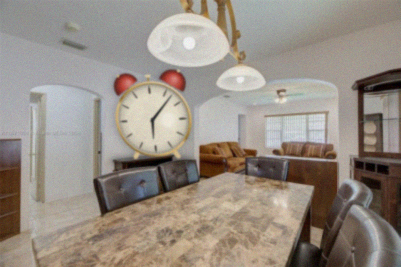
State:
6,07
